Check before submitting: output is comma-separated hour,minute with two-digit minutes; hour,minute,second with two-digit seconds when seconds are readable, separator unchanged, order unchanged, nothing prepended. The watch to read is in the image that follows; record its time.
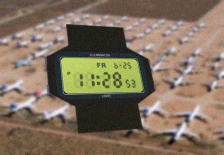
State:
11,28,53
